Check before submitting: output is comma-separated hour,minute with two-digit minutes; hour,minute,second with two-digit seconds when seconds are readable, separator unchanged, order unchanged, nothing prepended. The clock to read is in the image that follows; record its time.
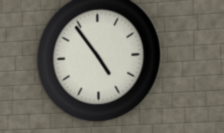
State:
4,54
